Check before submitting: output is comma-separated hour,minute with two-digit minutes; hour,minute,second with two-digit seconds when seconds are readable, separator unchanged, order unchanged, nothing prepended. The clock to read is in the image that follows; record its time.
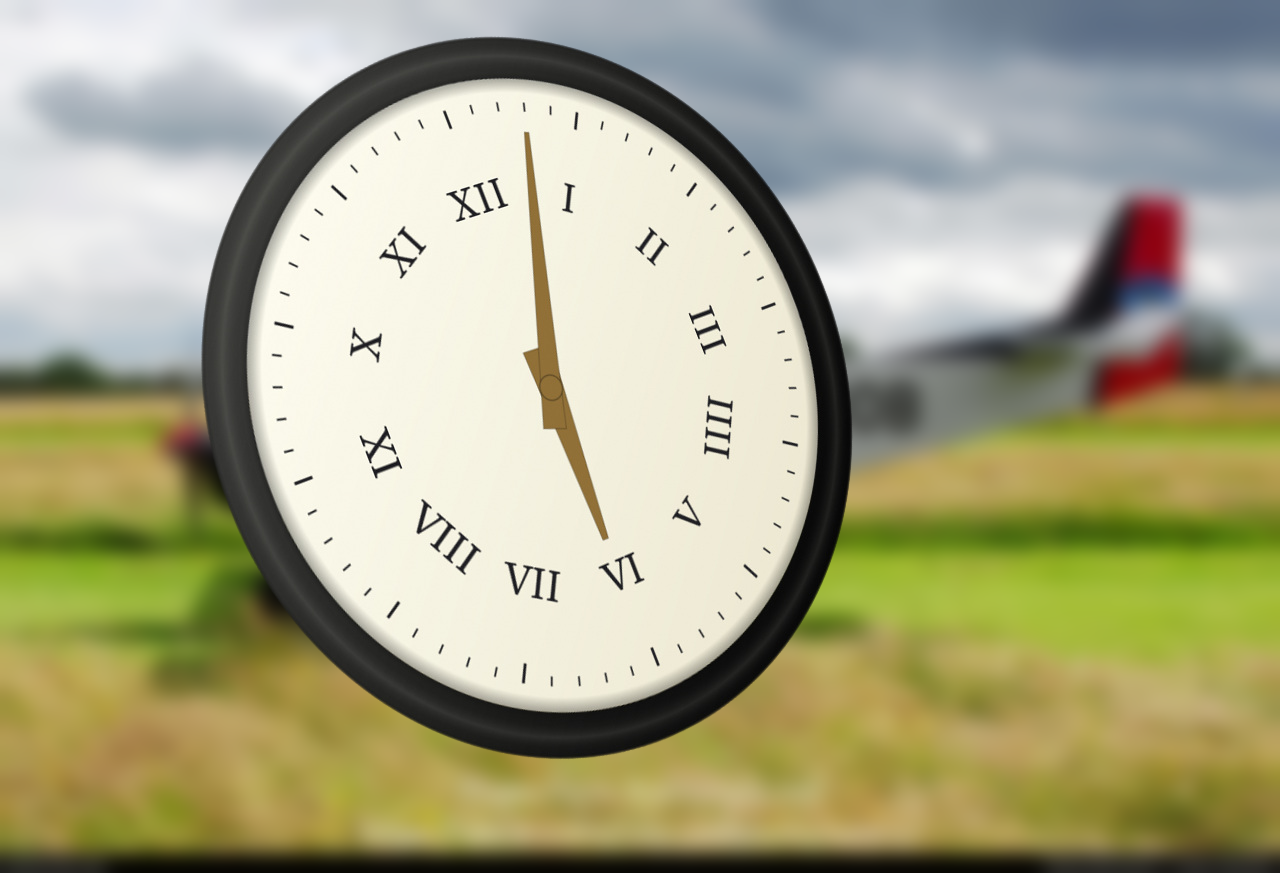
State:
6,03
